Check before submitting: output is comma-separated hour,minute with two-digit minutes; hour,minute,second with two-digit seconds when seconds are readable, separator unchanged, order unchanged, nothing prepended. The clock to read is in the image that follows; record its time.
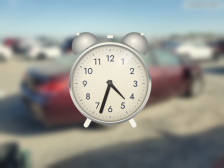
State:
4,33
